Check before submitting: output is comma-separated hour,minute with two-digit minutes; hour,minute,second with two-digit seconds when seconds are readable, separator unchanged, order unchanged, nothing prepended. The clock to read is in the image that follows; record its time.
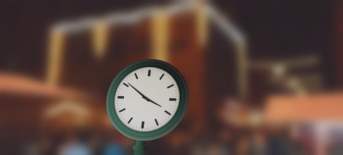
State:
3,51
